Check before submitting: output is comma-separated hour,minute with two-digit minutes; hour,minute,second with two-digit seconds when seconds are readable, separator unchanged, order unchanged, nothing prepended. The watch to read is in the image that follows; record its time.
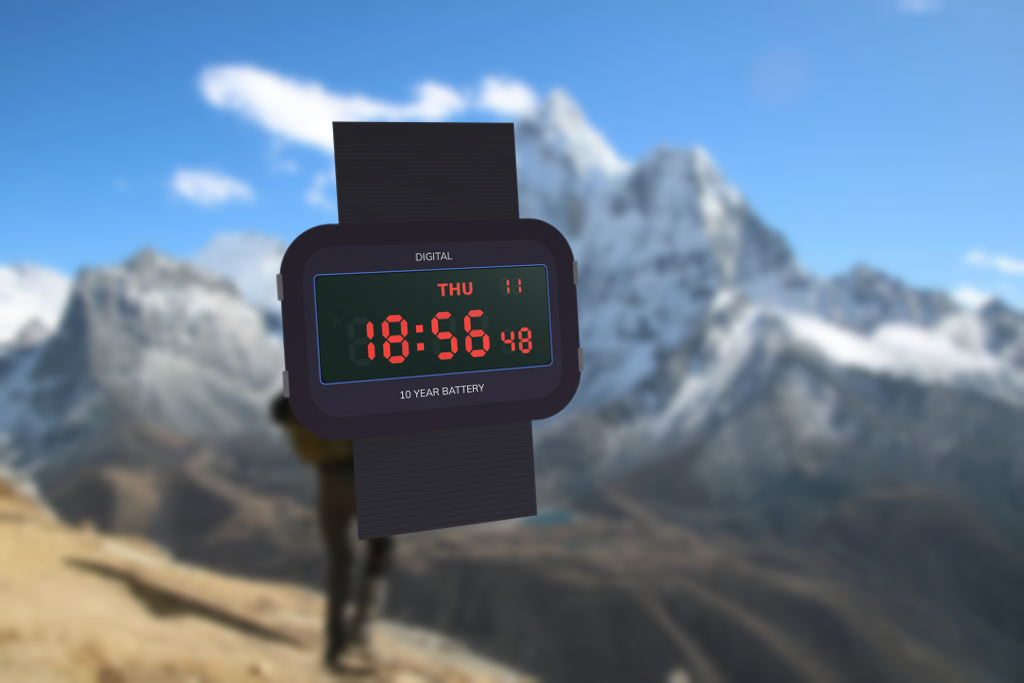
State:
18,56,48
